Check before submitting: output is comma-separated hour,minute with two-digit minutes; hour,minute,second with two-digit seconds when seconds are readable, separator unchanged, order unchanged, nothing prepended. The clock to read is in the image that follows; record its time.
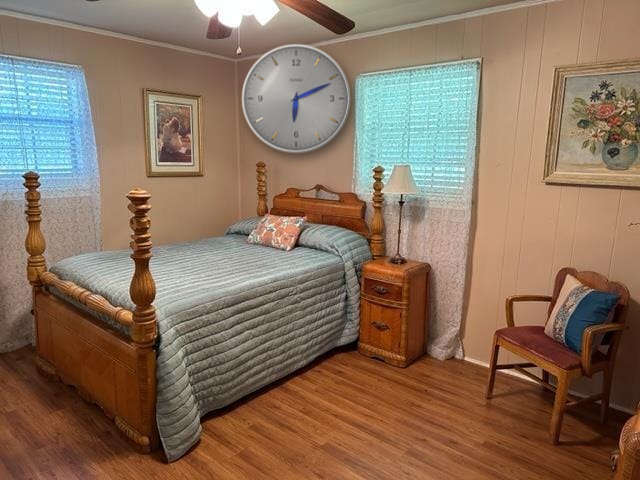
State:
6,11
